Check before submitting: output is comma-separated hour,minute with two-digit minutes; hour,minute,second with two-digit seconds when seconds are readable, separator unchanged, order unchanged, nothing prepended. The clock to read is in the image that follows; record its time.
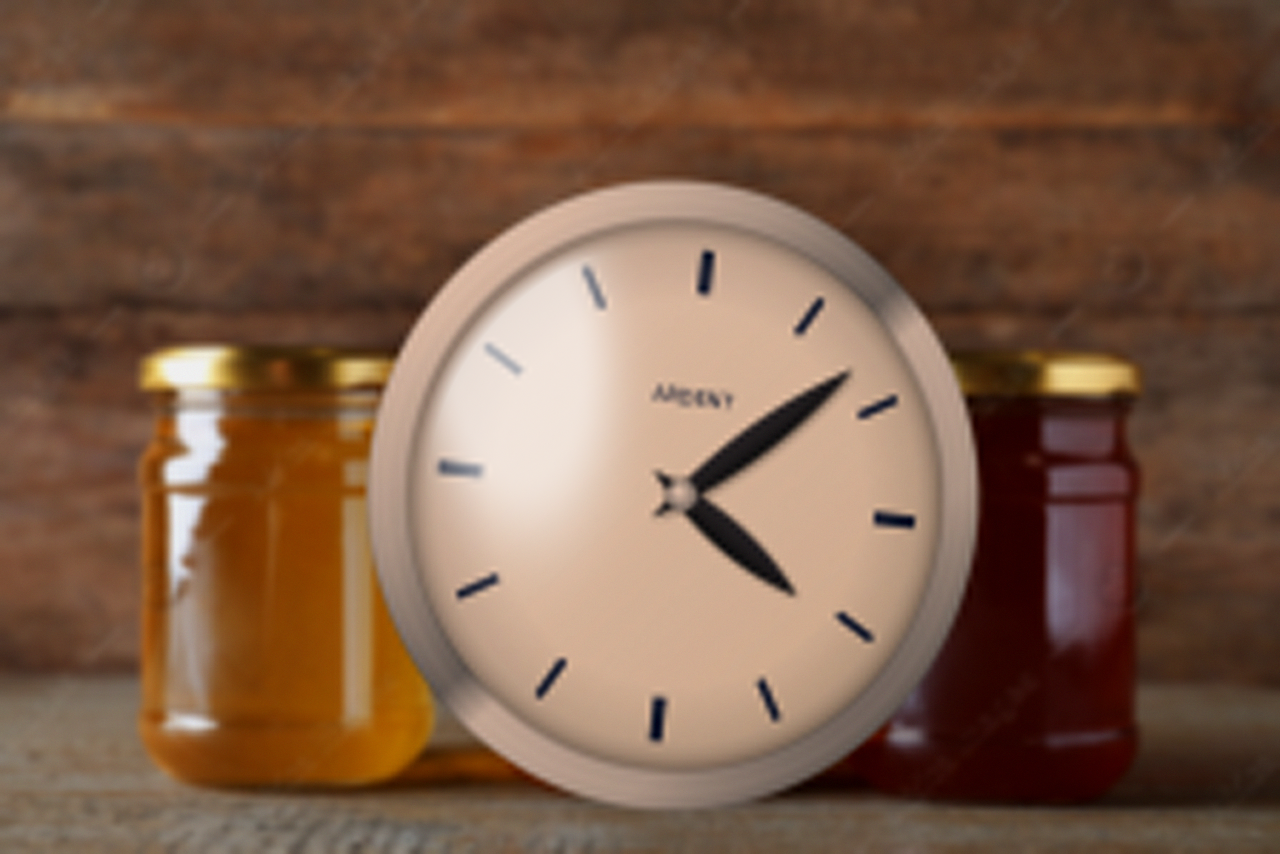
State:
4,08
